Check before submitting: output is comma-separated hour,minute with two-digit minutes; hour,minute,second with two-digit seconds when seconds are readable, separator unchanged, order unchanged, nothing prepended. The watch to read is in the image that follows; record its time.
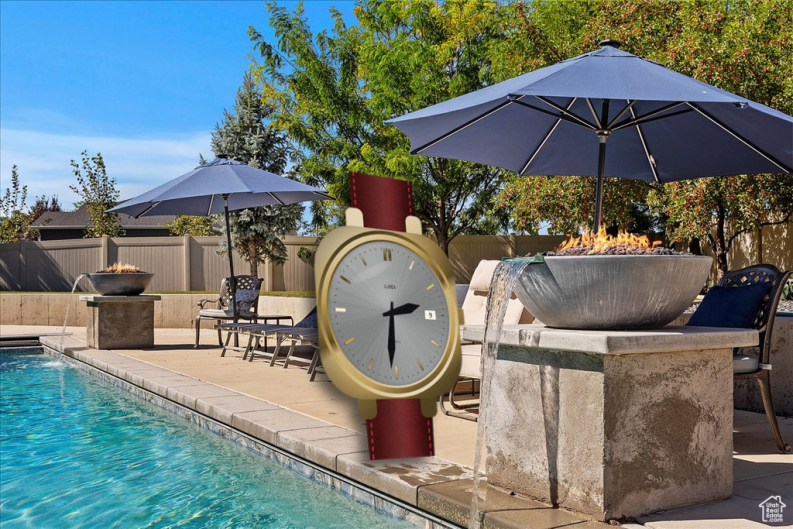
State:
2,31
